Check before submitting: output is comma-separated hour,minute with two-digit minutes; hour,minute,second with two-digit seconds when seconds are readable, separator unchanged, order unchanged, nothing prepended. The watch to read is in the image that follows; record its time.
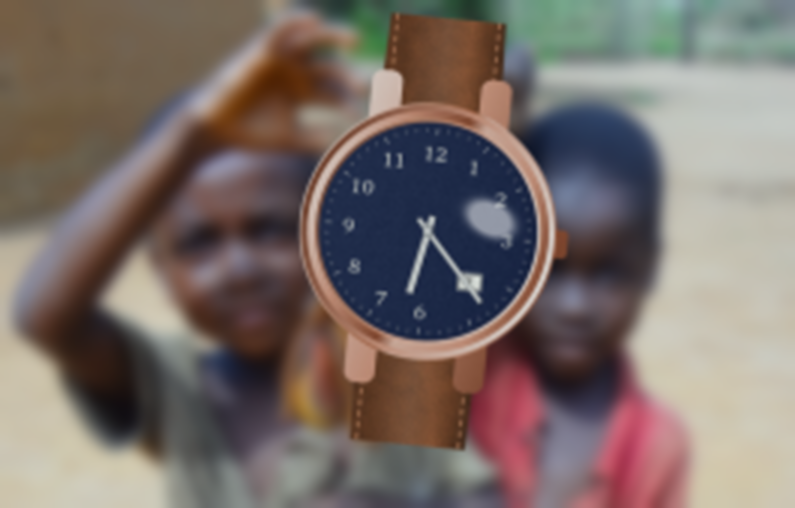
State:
6,23
